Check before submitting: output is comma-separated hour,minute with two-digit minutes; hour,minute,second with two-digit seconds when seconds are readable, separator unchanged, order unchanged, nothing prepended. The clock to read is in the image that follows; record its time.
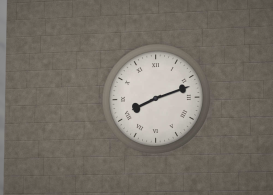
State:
8,12
